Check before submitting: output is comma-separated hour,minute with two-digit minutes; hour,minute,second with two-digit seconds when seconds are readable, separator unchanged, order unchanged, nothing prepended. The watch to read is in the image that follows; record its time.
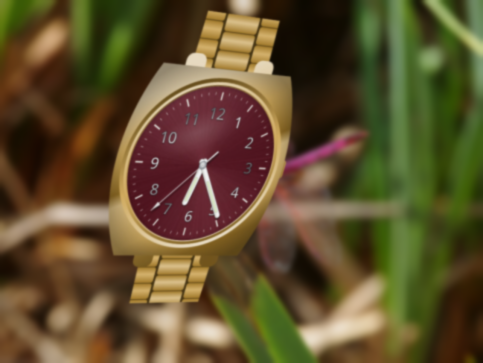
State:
6,24,37
